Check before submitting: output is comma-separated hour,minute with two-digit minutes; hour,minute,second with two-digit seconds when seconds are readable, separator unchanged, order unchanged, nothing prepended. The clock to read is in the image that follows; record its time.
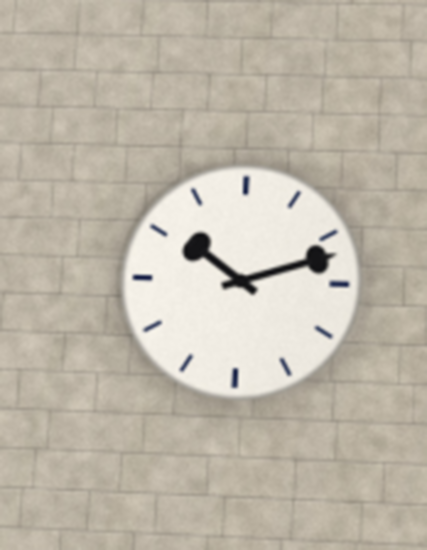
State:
10,12
